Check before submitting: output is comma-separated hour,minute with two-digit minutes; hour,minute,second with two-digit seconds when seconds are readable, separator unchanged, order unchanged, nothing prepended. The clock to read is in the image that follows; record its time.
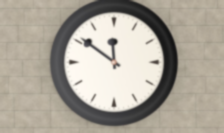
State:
11,51
